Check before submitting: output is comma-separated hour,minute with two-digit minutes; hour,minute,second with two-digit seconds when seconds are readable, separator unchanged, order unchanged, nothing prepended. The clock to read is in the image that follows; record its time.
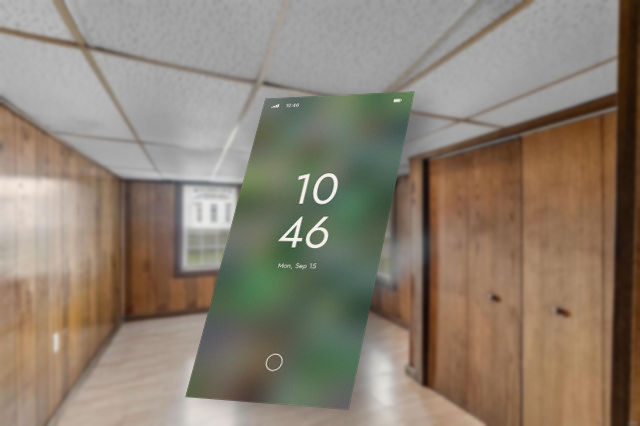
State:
10,46
